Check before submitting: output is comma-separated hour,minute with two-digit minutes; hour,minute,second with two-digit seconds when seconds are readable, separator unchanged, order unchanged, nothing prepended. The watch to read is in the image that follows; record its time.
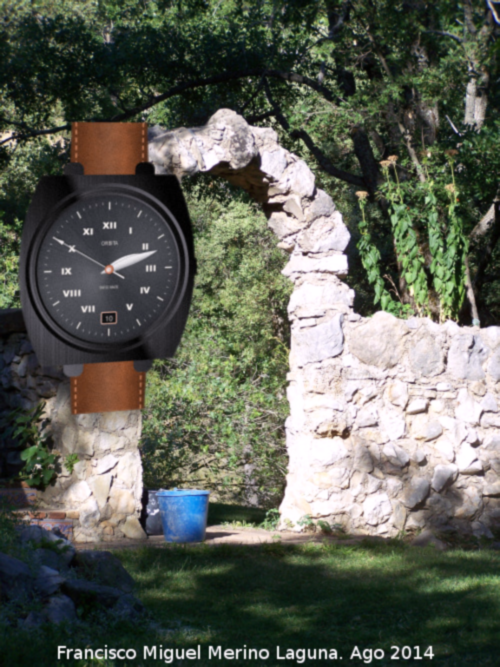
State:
2,11,50
